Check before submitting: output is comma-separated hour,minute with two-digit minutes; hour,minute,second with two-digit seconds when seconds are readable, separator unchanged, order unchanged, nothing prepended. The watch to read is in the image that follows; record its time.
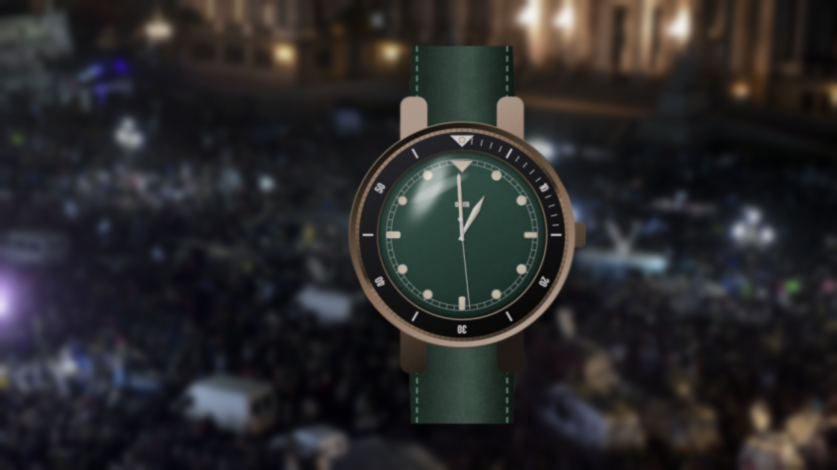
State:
12,59,29
